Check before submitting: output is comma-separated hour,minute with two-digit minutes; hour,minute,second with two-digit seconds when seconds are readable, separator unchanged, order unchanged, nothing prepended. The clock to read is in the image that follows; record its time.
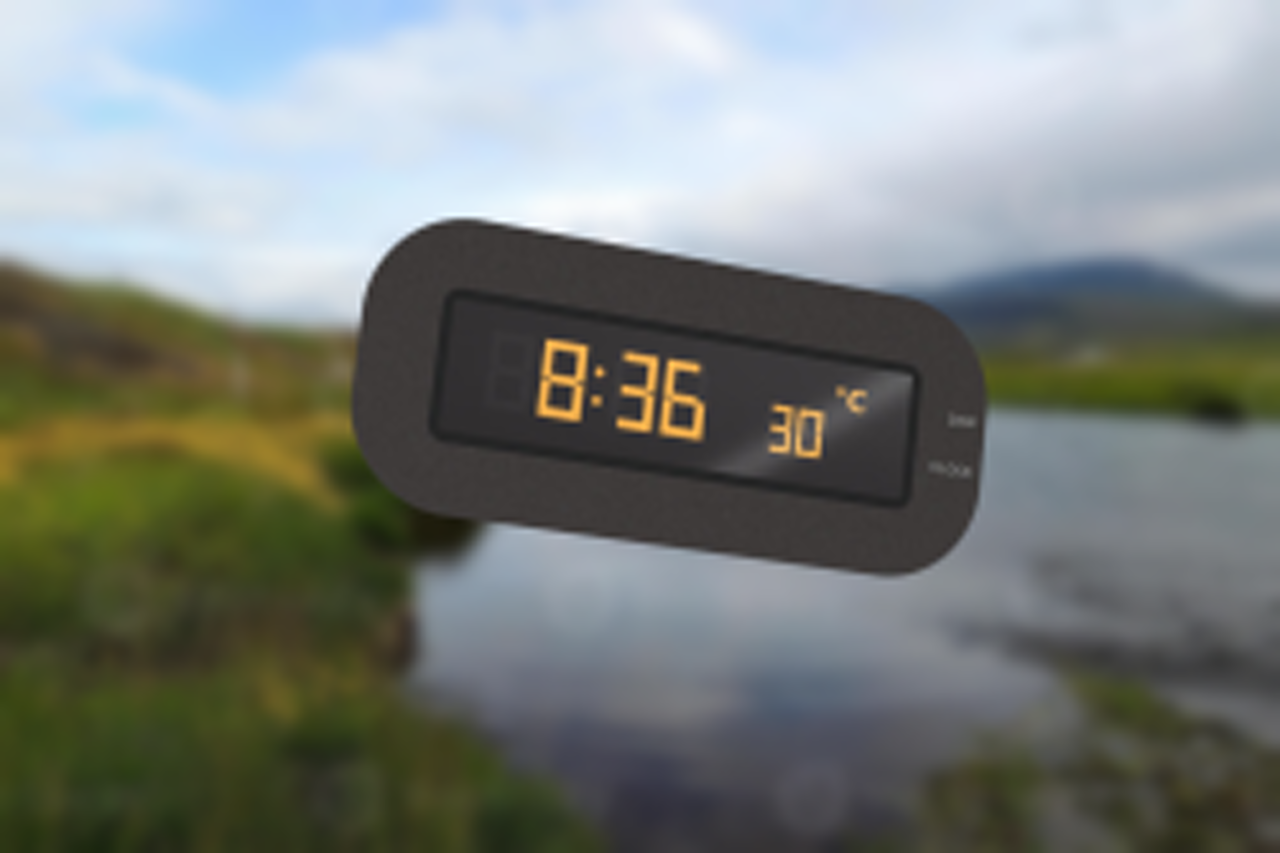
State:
8,36
